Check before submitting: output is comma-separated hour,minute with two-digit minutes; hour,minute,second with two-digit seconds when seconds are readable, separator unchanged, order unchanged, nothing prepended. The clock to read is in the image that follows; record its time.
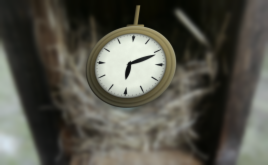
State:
6,11
